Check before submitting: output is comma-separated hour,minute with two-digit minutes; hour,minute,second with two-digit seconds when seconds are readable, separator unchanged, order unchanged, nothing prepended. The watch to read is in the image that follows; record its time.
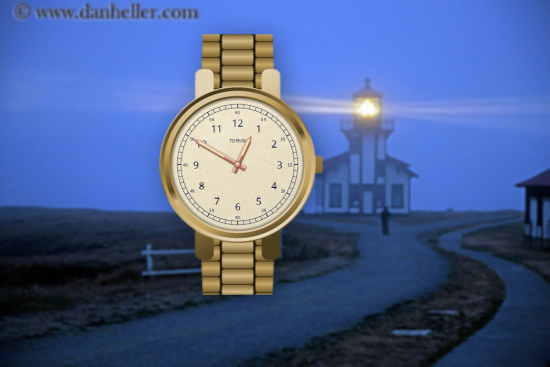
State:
12,50
